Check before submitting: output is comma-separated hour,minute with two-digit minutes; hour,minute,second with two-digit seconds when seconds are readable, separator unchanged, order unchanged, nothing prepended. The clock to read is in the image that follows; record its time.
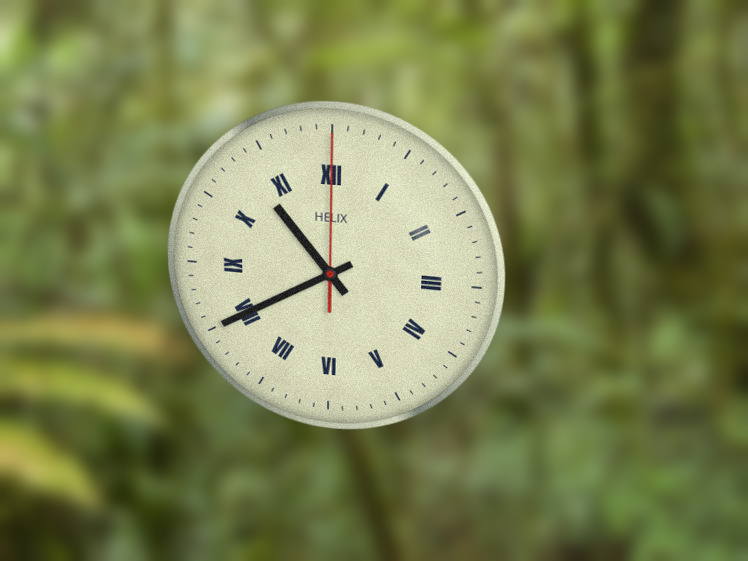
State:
10,40,00
